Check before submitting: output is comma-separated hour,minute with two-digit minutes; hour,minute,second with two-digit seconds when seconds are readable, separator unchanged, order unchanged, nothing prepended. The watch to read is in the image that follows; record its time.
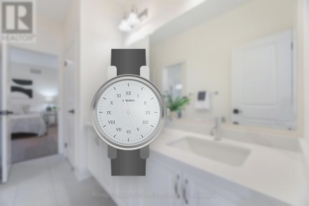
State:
11,26
